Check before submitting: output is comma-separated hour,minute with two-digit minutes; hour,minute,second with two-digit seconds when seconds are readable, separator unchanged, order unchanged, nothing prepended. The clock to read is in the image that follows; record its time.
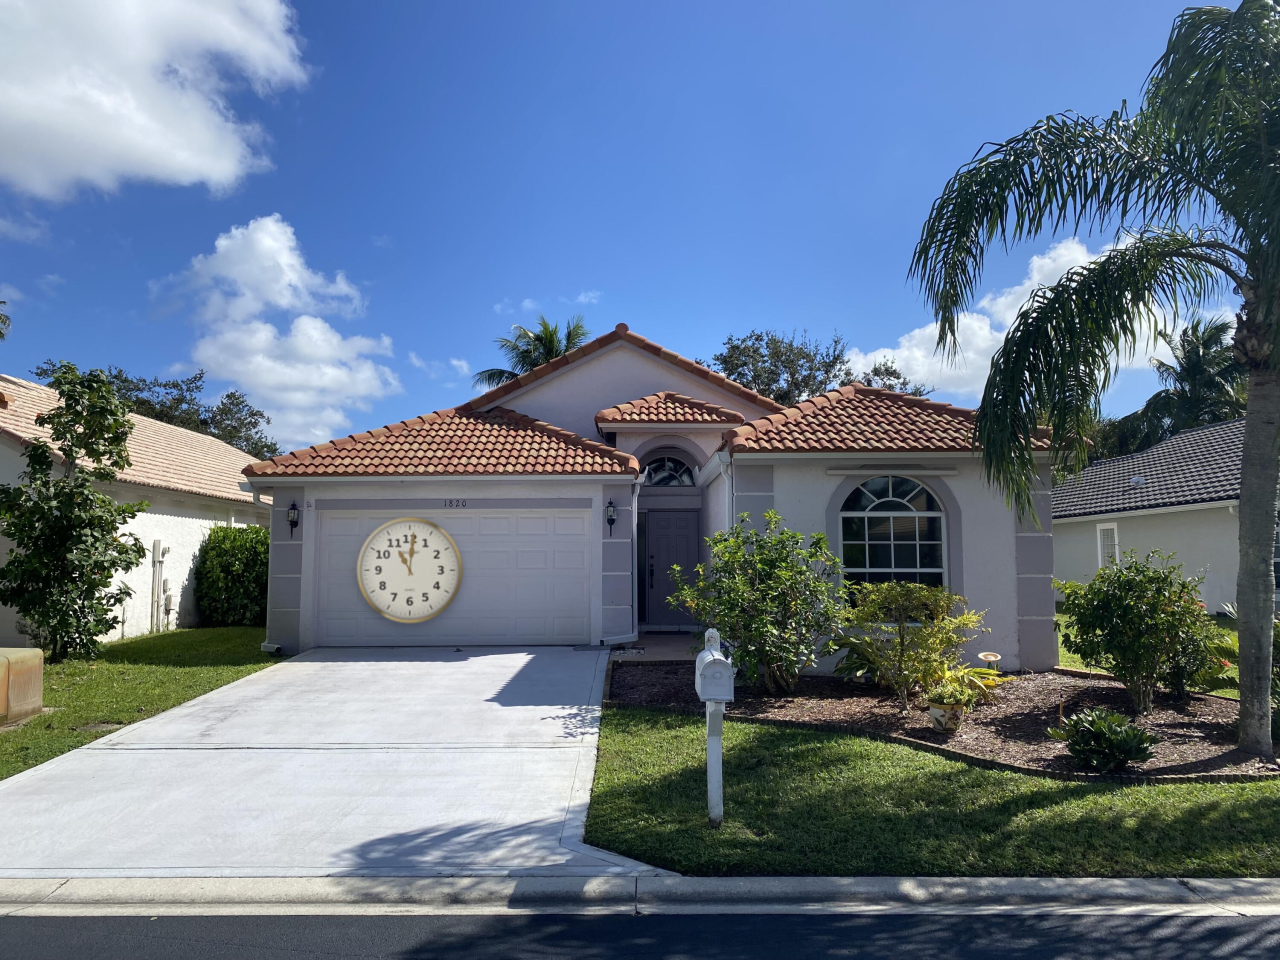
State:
11,01
